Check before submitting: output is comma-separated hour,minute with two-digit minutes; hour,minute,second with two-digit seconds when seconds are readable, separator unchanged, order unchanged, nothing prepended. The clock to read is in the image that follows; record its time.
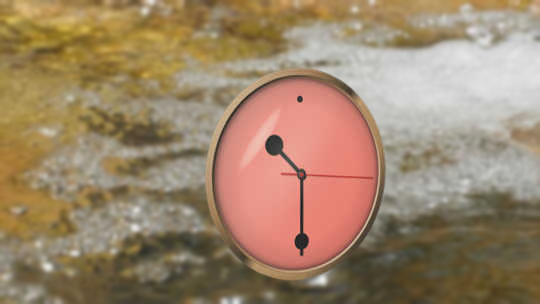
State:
10,30,16
